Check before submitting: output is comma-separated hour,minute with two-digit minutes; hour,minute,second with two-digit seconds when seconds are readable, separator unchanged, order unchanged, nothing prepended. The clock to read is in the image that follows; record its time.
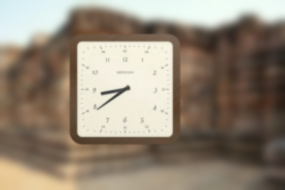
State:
8,39
